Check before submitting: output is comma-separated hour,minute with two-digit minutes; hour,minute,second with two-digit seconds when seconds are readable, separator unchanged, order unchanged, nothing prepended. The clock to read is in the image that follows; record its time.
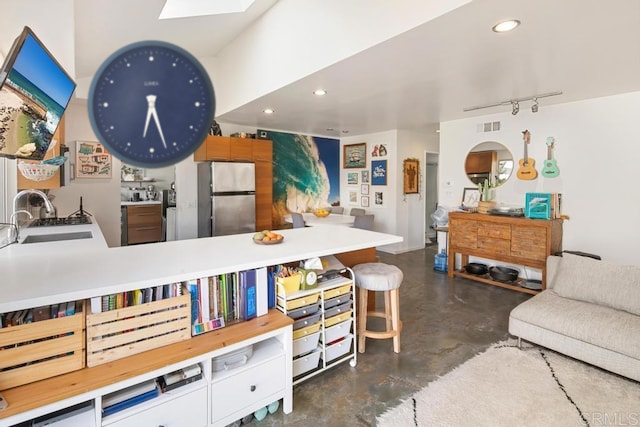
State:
6,27
